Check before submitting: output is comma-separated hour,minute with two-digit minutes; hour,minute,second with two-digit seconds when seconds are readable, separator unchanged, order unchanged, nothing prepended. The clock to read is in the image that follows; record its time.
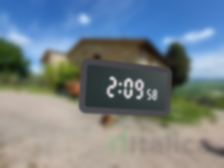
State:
2,09
